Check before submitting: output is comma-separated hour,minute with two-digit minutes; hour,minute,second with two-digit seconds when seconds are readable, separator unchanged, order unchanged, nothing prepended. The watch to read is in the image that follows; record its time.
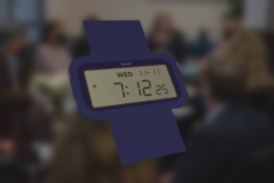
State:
7,12,25
